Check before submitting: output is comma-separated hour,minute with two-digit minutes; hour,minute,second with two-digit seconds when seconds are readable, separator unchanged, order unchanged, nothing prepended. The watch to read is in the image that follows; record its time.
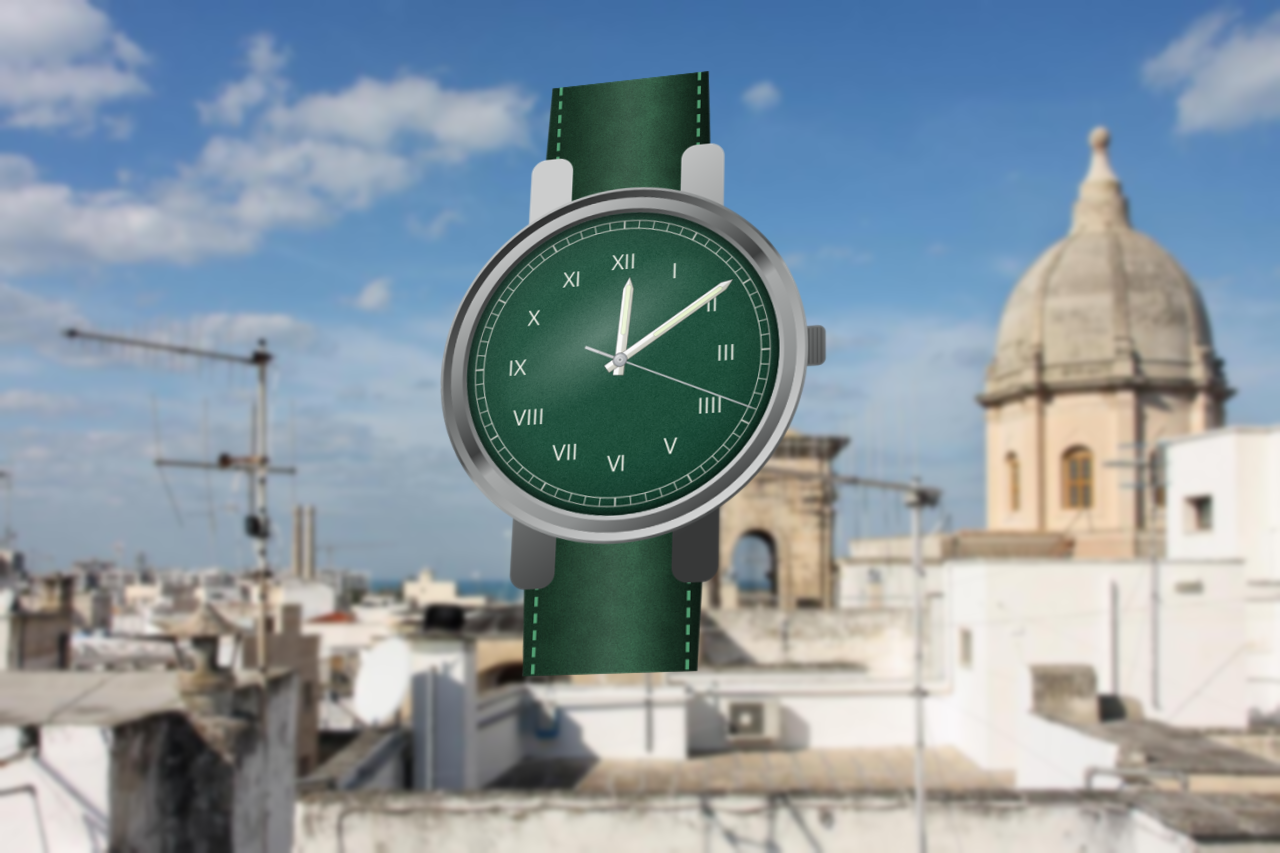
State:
12,09,19
